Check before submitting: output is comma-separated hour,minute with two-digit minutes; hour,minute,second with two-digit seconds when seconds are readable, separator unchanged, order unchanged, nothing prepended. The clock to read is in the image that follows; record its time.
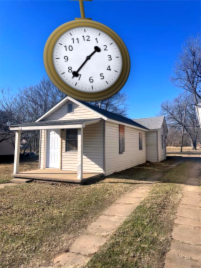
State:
1,37
